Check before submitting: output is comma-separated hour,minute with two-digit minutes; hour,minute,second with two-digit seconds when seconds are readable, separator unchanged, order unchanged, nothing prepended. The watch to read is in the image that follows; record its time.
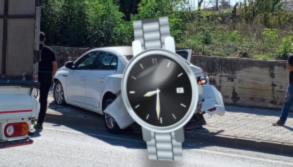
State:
8,31
